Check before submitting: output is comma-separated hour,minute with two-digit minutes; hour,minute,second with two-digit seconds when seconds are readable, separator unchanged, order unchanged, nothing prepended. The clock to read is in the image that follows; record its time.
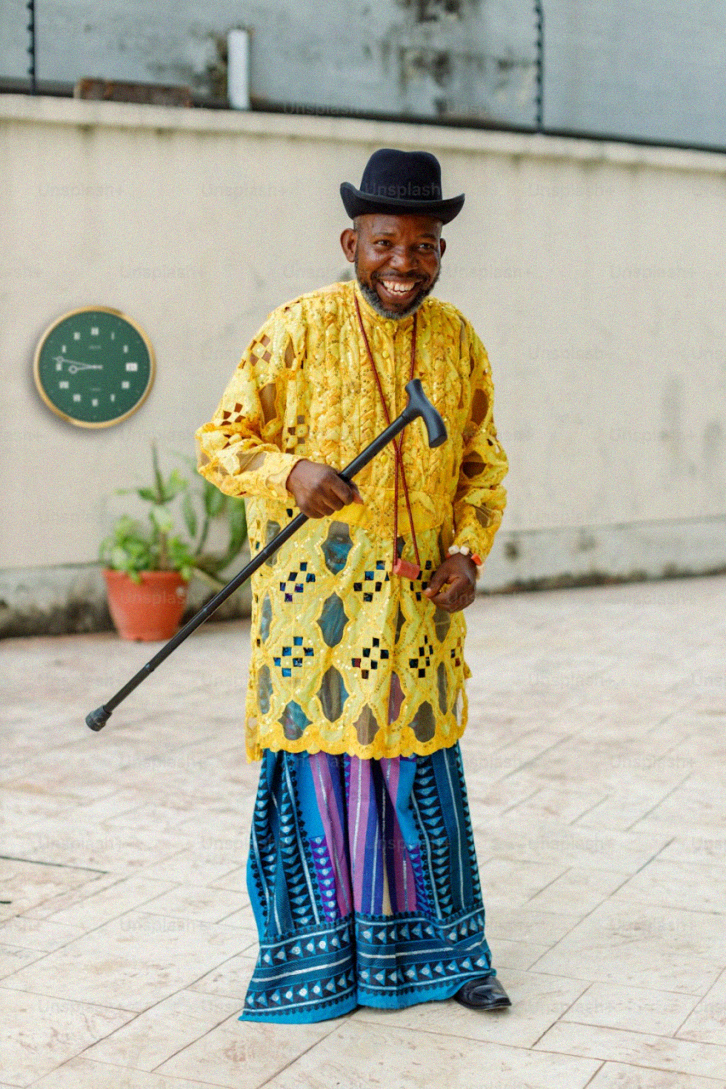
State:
8,47
